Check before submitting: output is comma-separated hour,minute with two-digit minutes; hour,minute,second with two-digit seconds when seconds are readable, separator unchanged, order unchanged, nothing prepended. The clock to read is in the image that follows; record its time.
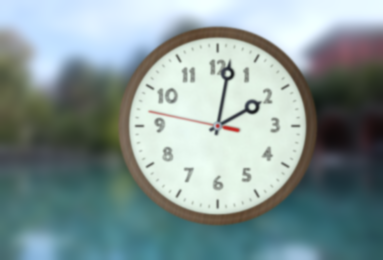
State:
2,01,47
